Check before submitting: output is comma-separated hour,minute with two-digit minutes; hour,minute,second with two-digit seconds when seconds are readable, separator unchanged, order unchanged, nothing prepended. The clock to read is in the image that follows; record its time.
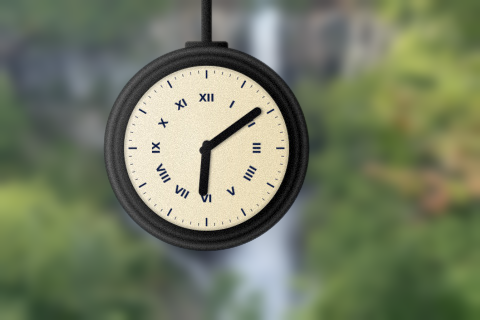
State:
6,09
